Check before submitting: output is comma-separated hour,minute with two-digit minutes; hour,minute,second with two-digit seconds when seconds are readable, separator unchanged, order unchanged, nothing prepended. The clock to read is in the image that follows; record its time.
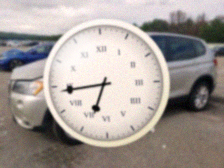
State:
6,44
